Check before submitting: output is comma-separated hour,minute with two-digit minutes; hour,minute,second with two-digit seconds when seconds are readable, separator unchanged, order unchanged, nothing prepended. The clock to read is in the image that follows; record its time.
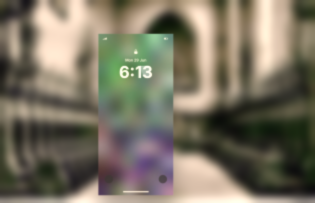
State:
6,13
